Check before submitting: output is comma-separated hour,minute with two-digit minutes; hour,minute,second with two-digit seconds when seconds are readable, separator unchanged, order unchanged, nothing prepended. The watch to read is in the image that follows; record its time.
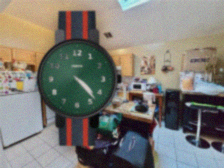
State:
4,23
